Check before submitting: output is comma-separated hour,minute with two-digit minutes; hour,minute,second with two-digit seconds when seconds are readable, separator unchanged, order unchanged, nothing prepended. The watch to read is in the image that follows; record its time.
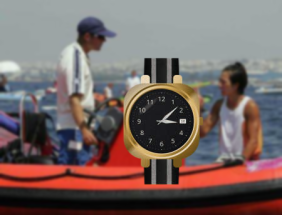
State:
3,08
